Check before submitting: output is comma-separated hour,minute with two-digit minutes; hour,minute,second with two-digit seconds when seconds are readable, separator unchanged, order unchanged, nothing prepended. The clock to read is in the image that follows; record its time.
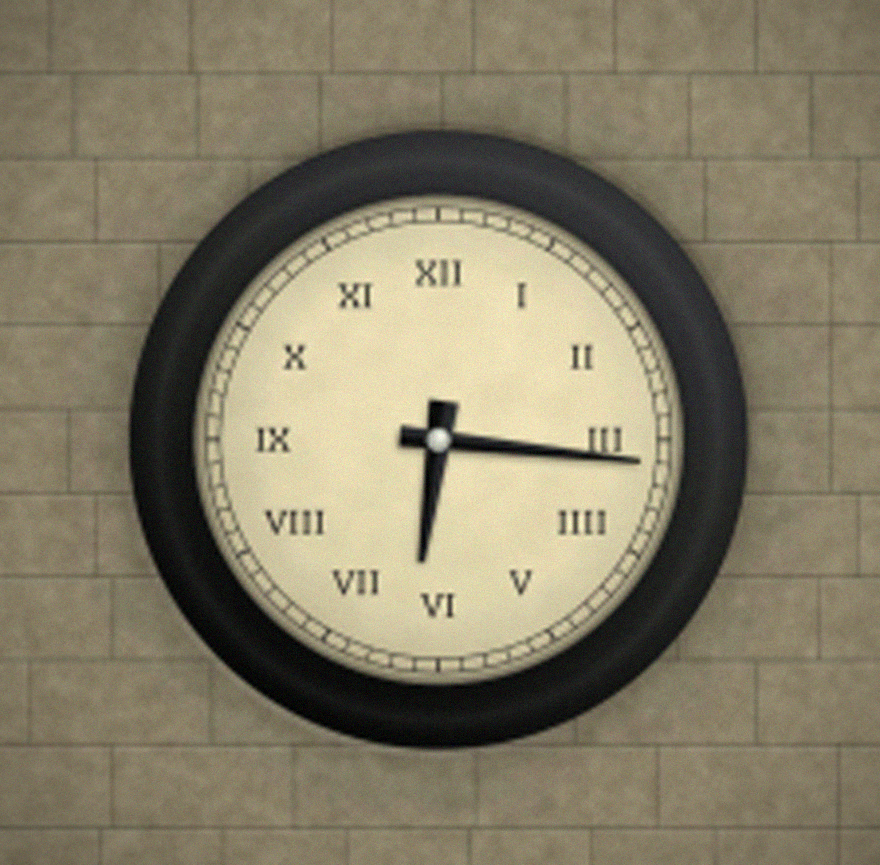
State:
6,16
